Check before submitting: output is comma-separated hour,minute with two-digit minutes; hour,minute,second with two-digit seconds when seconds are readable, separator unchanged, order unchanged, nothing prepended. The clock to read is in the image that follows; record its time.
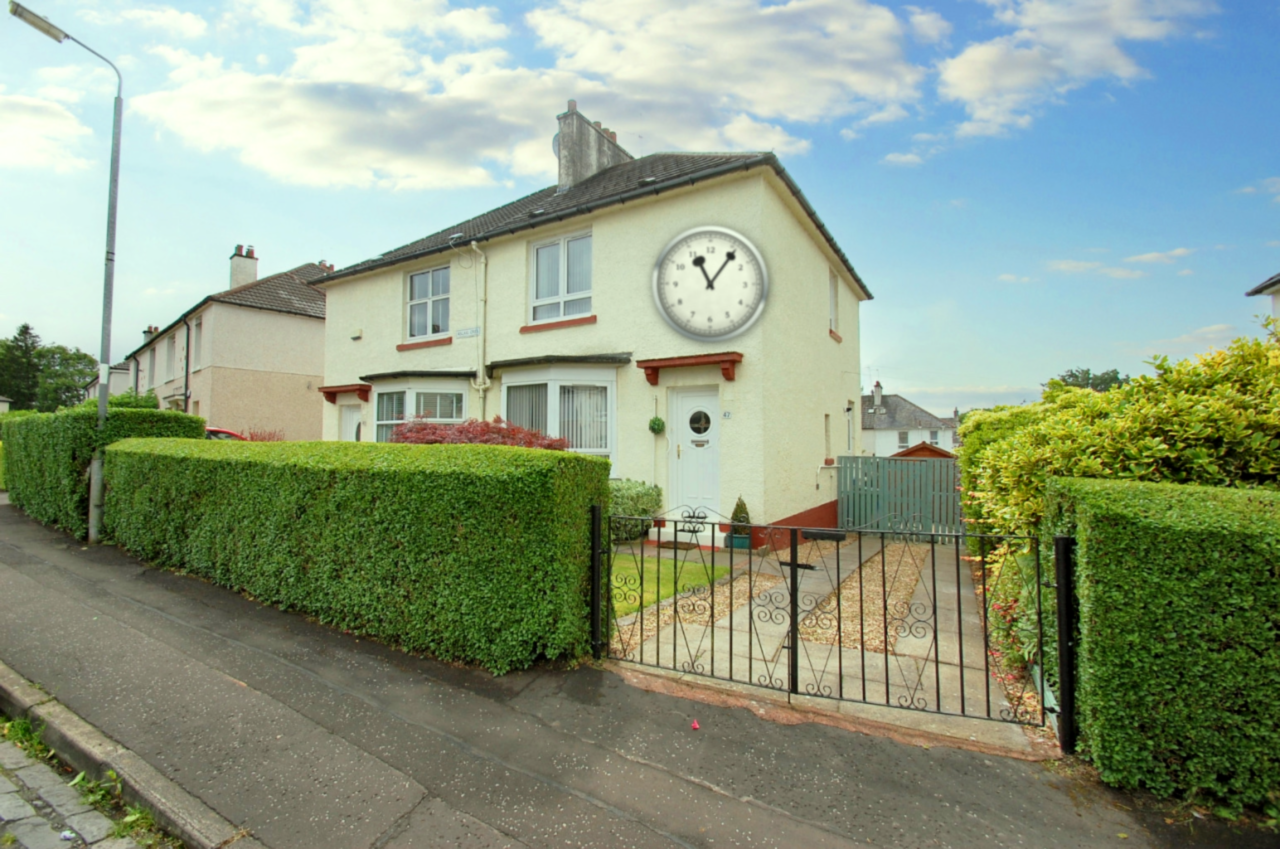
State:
11,06
